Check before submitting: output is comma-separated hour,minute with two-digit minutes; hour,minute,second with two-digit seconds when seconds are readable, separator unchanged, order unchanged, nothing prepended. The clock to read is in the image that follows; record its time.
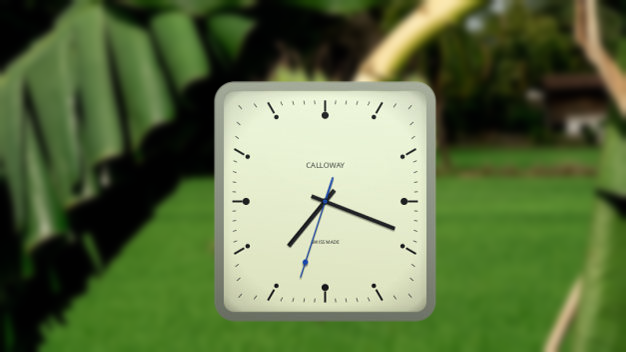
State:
7,18,33
